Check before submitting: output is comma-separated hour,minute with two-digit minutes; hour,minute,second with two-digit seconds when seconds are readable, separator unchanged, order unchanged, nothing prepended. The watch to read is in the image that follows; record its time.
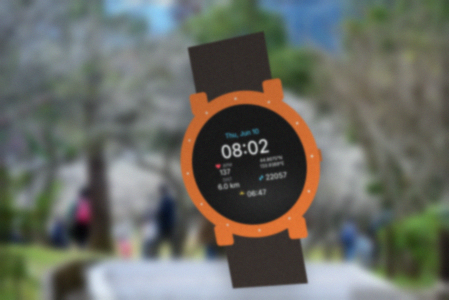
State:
8,02
